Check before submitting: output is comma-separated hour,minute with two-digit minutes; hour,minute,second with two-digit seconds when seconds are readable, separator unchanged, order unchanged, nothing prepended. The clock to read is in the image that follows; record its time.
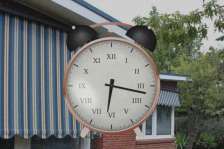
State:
6,17
